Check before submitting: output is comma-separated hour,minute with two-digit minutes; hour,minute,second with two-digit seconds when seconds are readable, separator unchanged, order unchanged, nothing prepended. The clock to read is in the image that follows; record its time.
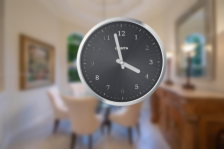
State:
3,58
